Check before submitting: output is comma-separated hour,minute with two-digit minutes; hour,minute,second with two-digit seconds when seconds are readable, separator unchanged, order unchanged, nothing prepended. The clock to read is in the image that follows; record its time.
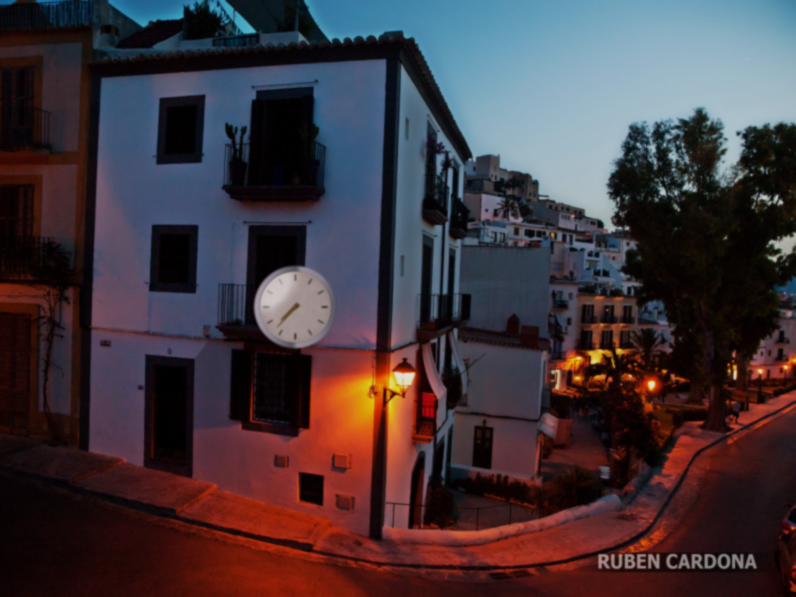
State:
7,37
